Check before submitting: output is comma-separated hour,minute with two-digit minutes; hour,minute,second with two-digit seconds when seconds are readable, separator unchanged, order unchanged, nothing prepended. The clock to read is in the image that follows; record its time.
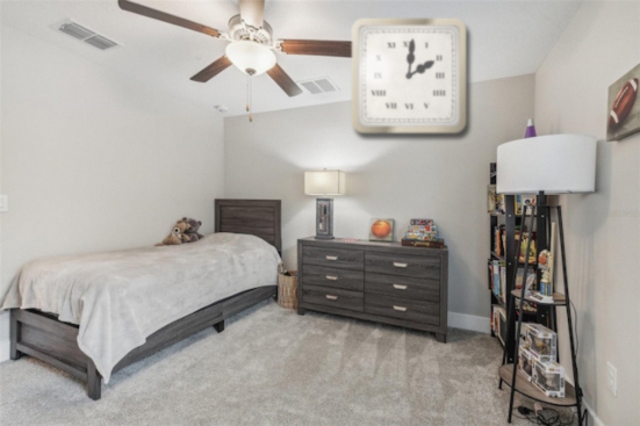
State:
2,01
